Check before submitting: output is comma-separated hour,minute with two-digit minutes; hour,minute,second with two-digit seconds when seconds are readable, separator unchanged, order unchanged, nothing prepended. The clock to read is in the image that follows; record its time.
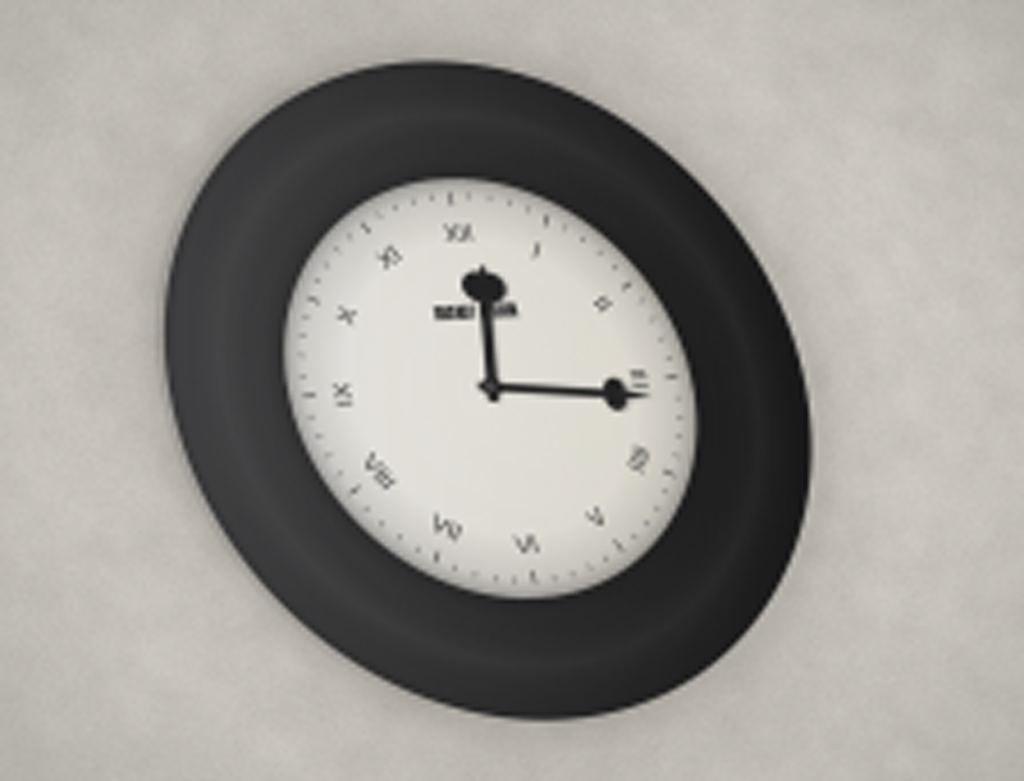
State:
12,16
